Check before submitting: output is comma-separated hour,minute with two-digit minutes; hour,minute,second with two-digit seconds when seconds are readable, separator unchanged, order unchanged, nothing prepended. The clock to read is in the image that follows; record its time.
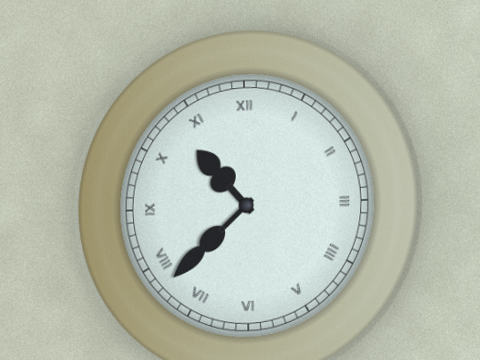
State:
10,38
